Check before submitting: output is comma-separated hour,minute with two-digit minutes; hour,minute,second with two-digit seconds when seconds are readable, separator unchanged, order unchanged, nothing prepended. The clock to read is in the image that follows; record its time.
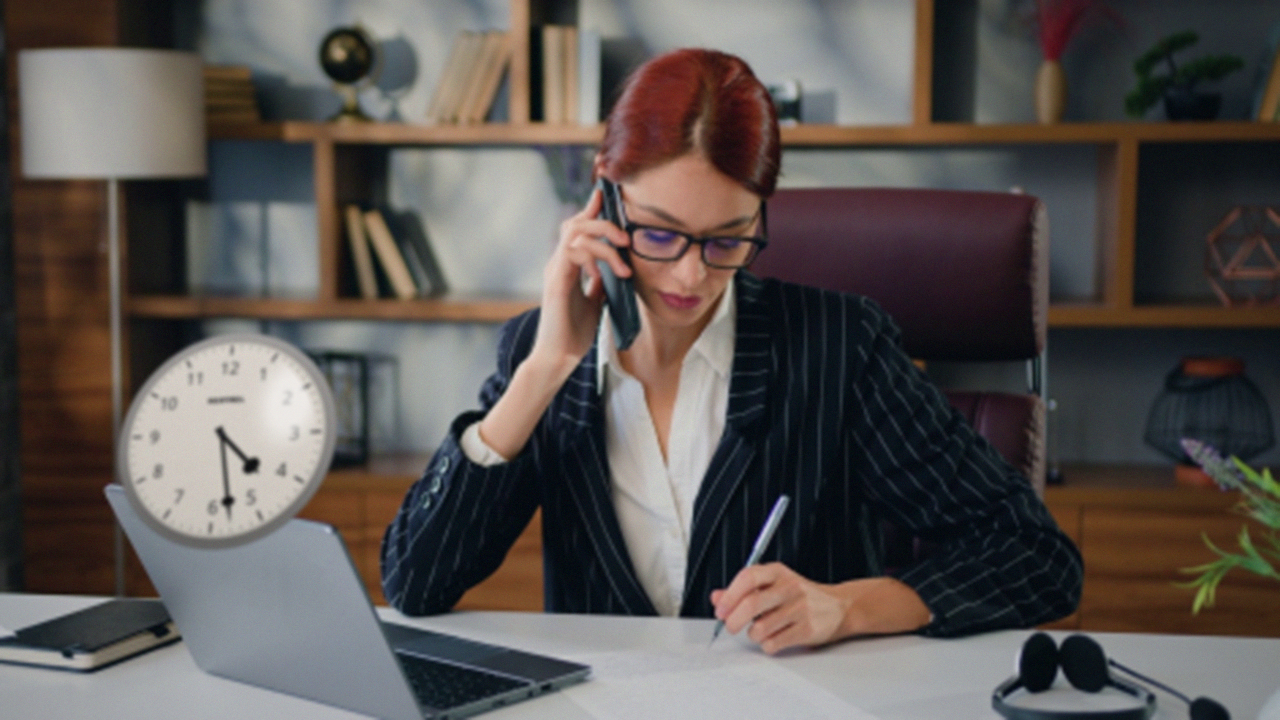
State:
4,28
